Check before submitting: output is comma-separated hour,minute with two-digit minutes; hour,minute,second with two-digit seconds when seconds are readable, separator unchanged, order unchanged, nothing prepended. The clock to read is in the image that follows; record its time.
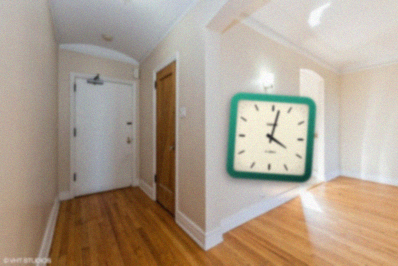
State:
4,02
